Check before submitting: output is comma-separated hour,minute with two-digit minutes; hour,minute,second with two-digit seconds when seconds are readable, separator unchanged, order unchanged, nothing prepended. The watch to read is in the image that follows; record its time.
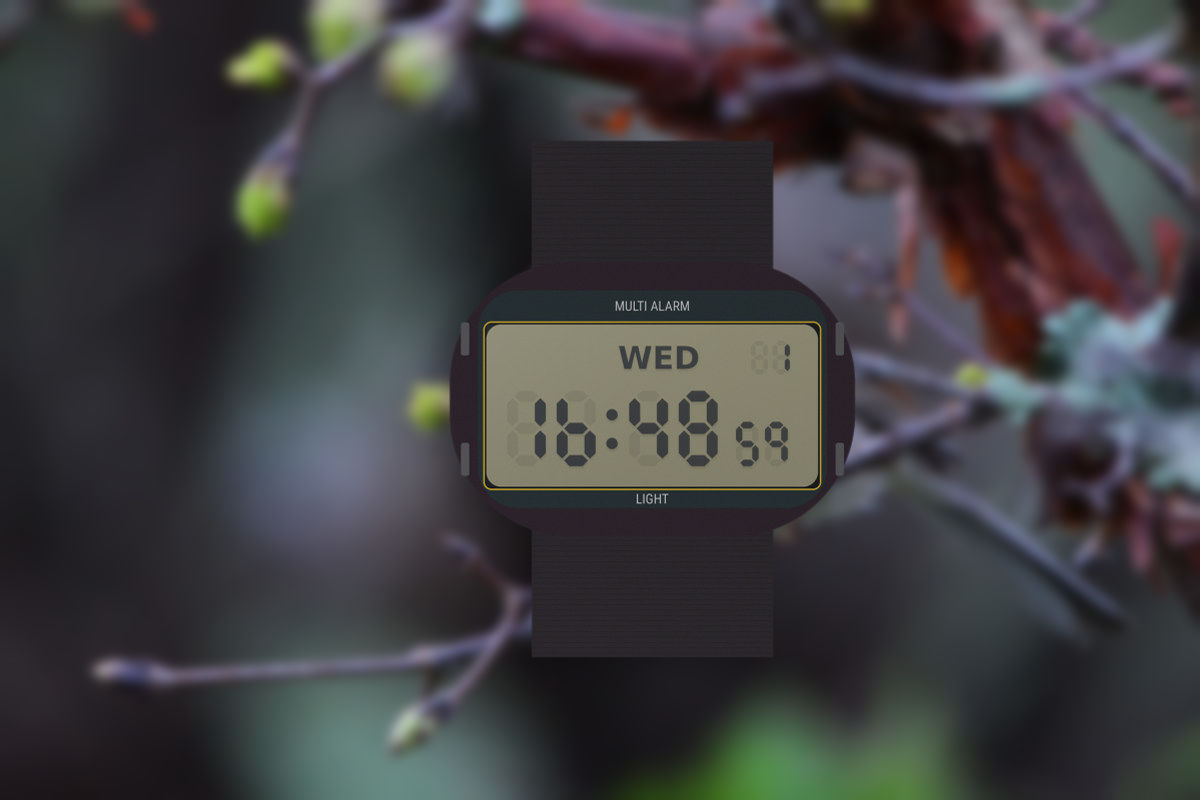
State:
16,48,59
